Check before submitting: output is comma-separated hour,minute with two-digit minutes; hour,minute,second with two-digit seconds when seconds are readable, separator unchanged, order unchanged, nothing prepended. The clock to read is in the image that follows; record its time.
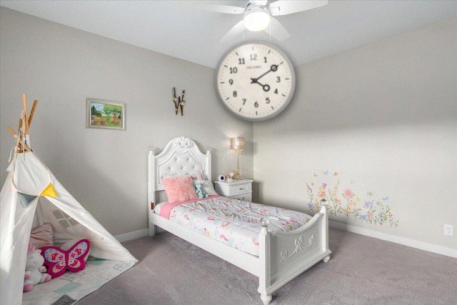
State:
4,10
